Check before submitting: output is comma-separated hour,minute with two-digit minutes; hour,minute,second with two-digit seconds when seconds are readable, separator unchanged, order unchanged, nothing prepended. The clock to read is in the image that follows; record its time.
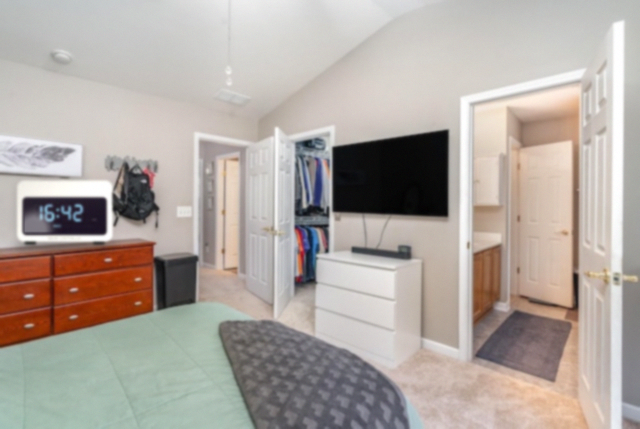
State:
16,42
